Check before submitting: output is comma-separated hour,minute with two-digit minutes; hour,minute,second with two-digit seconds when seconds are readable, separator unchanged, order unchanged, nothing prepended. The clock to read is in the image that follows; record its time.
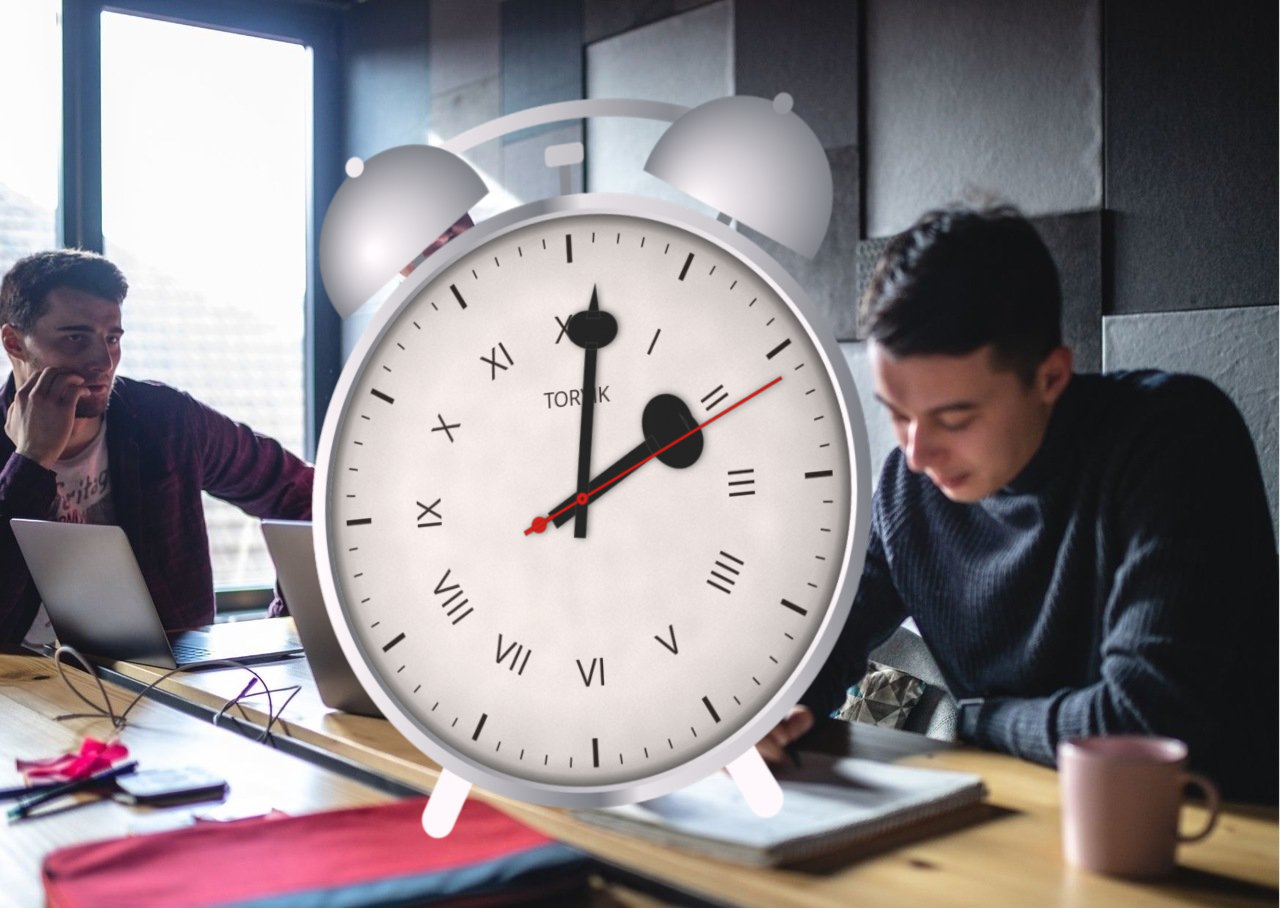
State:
2,01,11
